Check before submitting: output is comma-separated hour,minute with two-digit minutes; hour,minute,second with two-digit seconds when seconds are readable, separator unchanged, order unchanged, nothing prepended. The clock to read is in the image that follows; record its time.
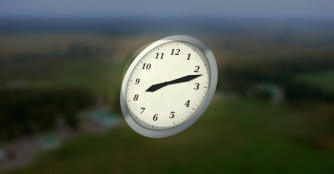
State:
8,12
